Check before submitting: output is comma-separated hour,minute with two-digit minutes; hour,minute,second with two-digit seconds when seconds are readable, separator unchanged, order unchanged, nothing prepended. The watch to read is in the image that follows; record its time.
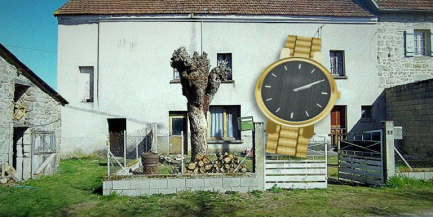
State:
2,10
